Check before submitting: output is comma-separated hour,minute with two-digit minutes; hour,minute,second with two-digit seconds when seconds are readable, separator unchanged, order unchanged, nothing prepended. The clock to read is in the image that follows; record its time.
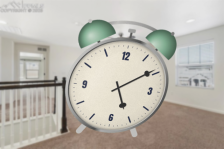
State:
5,09
